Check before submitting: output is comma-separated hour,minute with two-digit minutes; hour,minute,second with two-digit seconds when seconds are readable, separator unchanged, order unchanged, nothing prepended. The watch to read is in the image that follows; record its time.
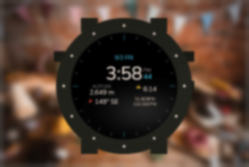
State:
3,58
